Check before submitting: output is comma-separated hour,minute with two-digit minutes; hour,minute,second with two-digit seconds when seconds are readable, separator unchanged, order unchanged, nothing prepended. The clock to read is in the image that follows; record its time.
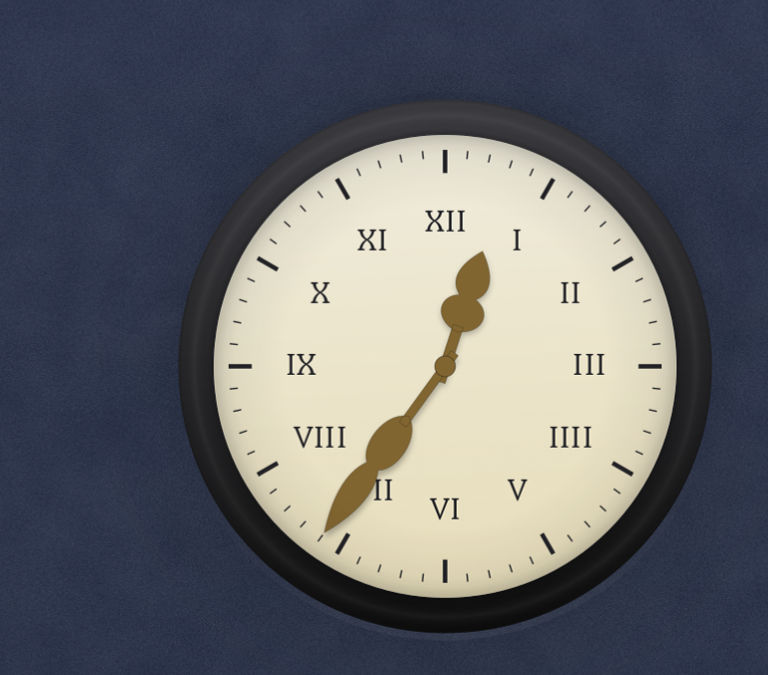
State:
12,36
